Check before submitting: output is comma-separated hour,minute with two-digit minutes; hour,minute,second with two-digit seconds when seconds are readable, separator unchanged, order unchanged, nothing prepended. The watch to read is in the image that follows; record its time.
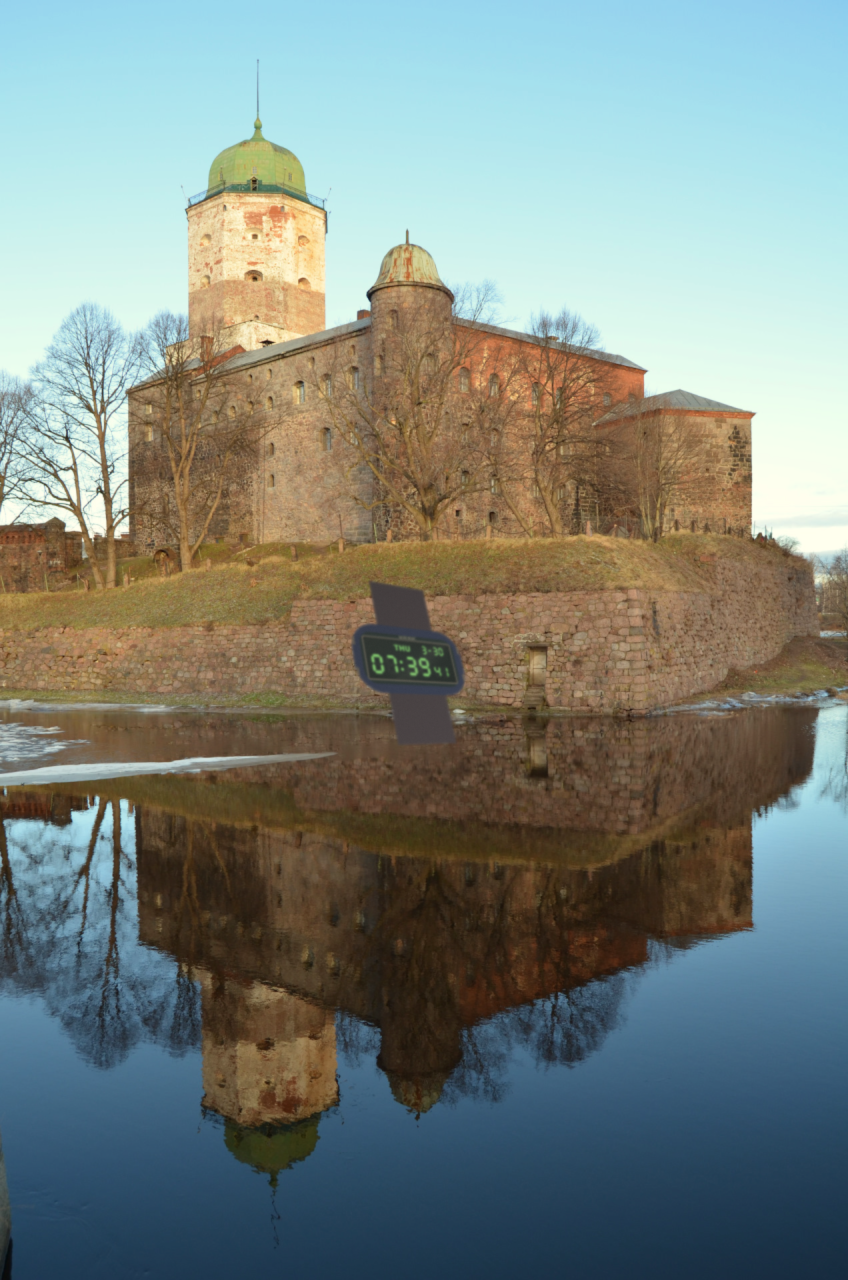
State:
7,39
